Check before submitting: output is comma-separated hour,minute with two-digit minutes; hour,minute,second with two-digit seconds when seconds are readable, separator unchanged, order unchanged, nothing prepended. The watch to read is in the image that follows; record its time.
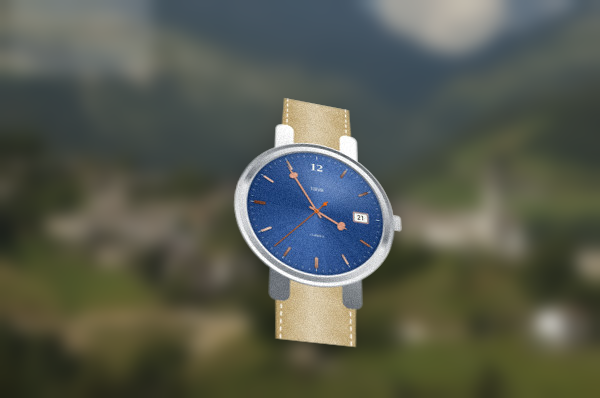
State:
3,54,37
